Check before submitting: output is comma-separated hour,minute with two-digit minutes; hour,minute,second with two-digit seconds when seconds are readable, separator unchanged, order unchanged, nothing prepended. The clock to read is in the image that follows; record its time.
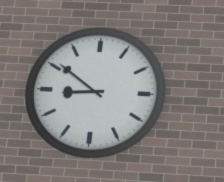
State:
8,51
